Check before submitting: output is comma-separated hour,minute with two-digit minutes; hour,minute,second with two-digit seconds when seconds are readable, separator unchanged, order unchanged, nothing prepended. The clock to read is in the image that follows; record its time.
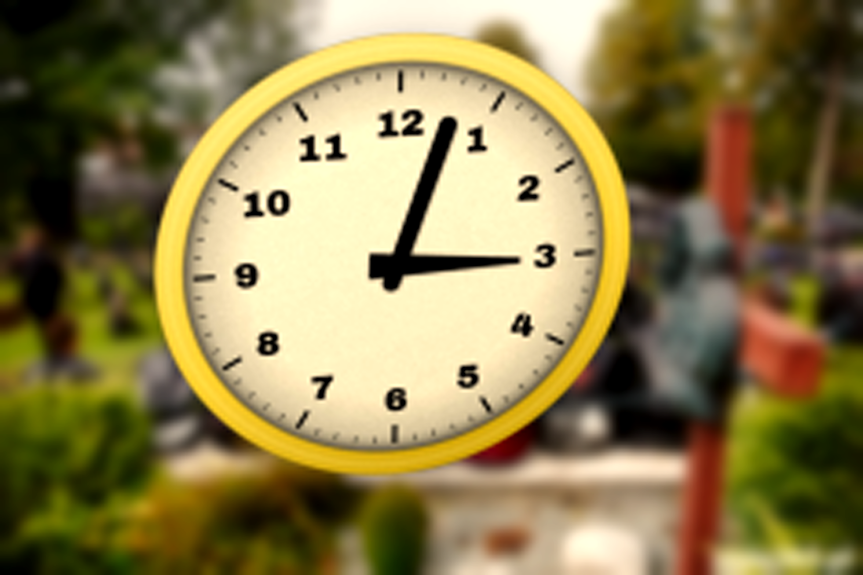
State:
3,03
